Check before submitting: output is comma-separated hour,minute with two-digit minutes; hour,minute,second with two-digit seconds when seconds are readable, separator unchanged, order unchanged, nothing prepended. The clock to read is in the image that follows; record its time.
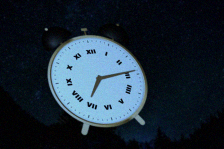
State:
7,14
